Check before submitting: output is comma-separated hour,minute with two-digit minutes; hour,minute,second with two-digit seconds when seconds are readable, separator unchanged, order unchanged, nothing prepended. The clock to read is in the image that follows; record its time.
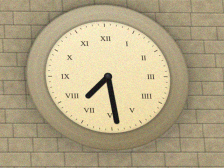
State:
7,29
